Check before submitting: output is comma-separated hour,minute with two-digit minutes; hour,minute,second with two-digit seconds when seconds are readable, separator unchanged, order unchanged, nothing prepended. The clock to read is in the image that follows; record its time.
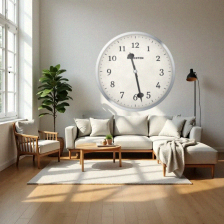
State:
11,28
